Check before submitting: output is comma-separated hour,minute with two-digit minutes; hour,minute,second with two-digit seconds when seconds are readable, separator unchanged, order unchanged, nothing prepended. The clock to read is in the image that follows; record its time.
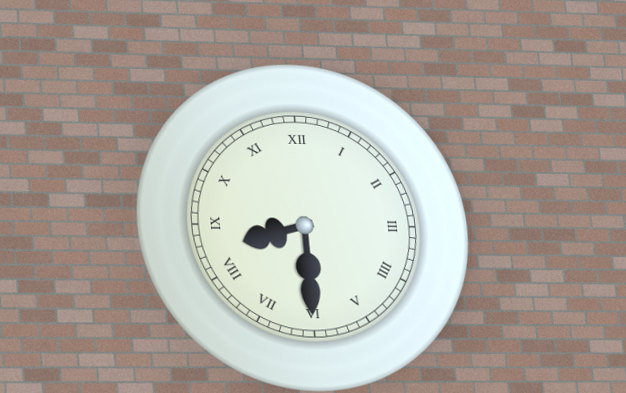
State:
8,30
